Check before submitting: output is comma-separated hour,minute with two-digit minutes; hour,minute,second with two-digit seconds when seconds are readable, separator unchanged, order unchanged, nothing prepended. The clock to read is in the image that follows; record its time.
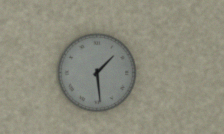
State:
1,29
